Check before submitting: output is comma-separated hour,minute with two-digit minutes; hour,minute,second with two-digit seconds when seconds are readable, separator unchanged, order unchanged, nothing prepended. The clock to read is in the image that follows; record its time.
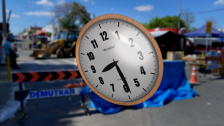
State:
8,29
